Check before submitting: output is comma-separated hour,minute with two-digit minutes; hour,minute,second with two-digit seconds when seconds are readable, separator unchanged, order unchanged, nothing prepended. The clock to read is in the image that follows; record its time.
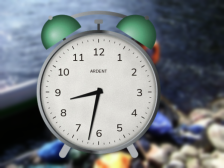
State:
8,32
